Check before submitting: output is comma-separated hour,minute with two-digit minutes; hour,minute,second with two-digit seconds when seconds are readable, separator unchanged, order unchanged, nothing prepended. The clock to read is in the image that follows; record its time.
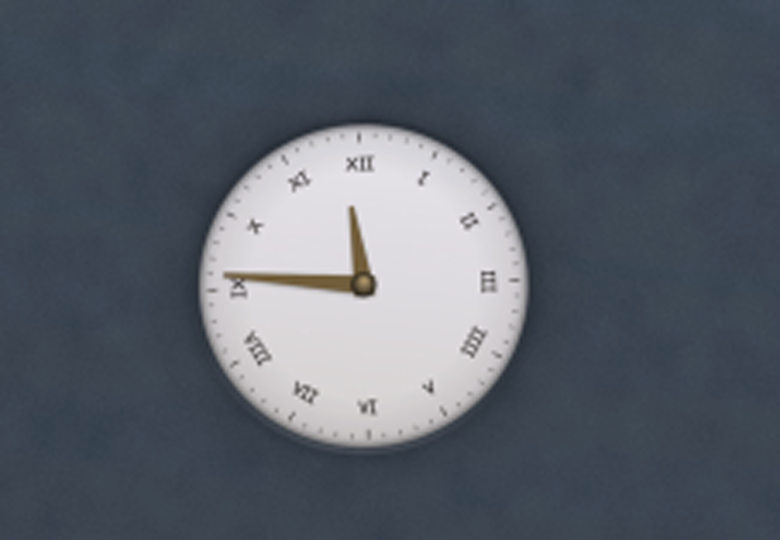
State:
11,46
